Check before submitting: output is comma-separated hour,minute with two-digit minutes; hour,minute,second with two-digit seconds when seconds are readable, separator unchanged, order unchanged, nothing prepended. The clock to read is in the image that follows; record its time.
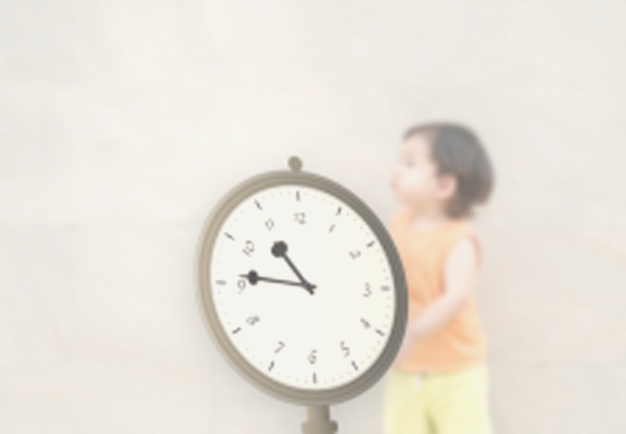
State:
10,46
